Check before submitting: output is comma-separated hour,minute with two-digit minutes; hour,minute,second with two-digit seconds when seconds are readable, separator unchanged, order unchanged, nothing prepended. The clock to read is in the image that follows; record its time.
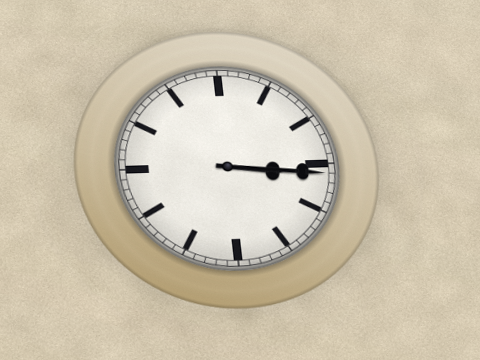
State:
3,16
